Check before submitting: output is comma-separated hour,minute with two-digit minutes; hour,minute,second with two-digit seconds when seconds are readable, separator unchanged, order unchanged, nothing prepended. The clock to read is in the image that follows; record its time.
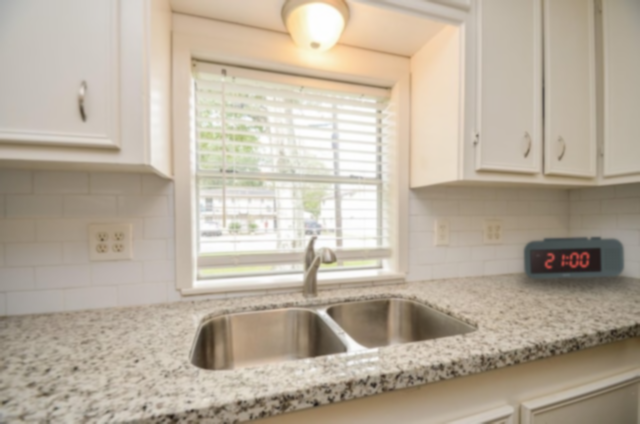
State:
21,00
